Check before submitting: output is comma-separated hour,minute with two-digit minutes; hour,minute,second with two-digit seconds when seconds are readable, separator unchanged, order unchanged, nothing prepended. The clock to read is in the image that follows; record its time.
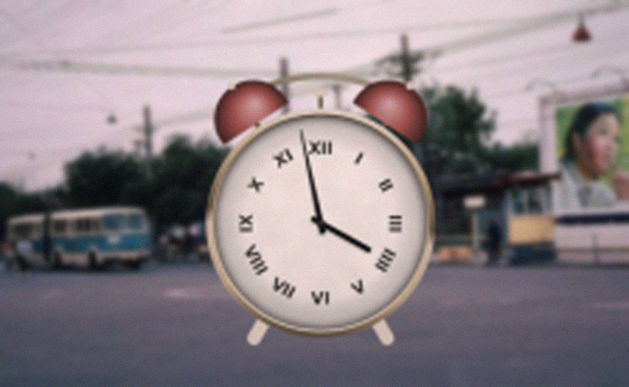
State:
3,58
